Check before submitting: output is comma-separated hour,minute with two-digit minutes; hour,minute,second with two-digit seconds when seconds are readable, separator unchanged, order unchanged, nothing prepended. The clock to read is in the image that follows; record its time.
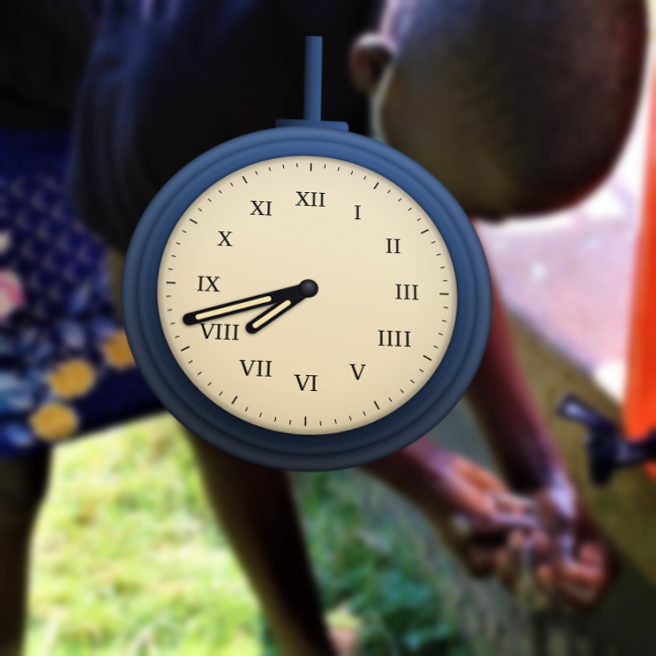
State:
7,42
